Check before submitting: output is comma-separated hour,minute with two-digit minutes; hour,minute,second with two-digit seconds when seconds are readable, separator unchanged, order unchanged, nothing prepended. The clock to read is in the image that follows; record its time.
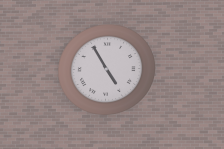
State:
4,55
